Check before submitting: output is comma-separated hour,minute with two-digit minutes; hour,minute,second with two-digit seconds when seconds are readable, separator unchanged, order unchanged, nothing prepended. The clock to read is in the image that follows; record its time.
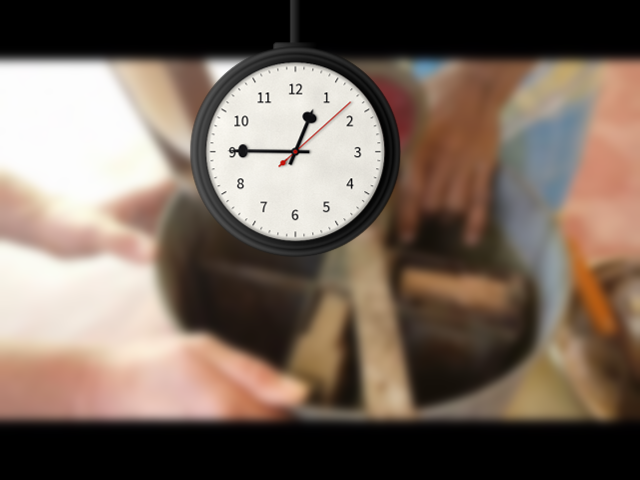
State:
12,45,08
